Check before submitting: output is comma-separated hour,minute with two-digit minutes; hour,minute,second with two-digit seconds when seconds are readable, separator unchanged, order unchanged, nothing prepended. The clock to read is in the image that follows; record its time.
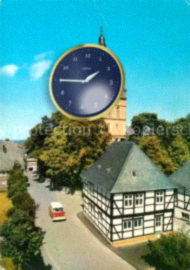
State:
1,45
